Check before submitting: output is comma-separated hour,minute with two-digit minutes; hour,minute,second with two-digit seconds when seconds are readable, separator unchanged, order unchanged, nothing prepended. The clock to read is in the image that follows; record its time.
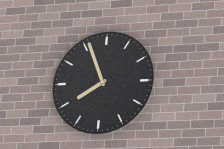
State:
7,56
